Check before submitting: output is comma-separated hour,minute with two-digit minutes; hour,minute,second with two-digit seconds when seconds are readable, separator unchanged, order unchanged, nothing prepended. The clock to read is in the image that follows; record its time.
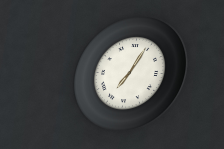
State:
7,04
